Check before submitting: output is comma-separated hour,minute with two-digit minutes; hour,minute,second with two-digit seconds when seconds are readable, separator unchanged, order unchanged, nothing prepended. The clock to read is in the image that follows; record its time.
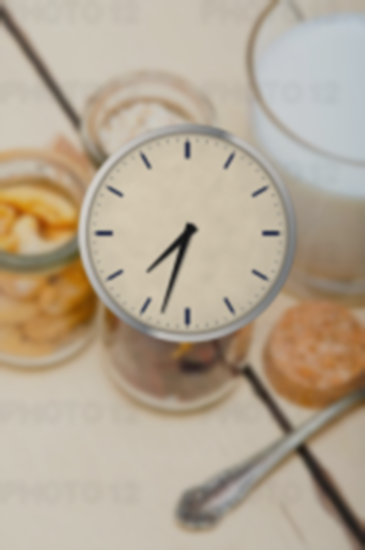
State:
7,33
